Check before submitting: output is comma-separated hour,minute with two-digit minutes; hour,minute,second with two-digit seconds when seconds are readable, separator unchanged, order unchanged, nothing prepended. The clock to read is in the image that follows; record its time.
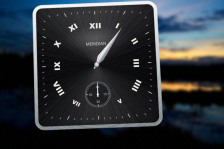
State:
1,06
